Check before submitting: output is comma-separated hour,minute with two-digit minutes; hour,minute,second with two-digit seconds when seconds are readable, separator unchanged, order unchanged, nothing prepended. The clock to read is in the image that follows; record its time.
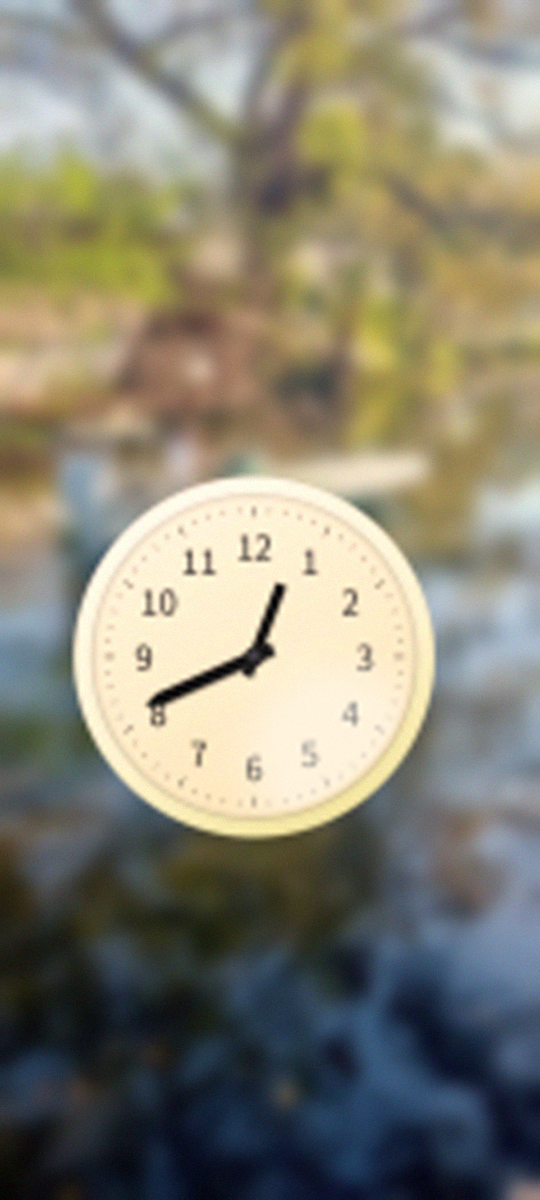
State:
12,41
